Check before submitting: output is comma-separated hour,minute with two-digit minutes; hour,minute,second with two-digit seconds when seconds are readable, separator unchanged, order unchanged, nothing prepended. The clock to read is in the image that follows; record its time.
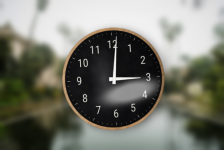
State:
3,01
